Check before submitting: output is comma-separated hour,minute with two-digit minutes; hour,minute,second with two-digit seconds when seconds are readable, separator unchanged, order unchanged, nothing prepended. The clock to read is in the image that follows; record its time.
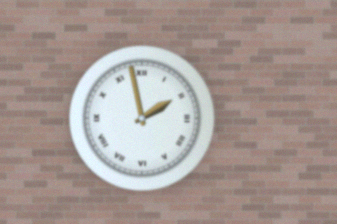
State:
1,58
